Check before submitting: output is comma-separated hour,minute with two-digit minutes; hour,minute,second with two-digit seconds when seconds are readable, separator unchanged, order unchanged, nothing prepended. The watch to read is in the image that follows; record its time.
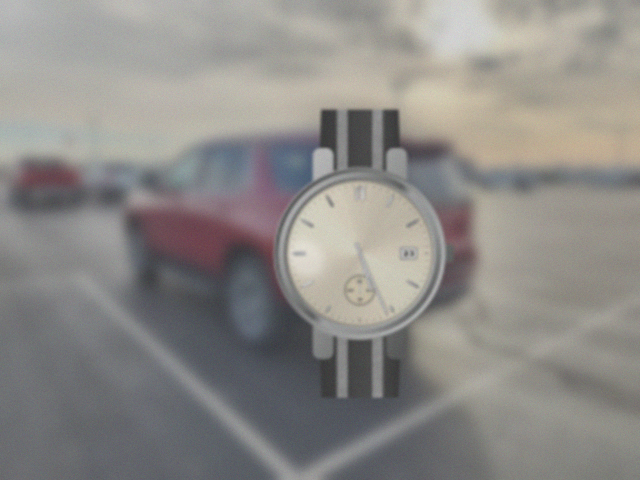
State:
5,26
